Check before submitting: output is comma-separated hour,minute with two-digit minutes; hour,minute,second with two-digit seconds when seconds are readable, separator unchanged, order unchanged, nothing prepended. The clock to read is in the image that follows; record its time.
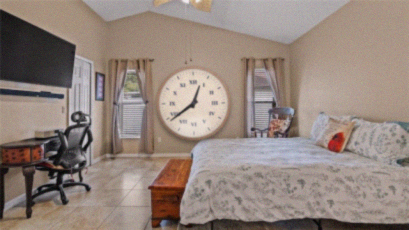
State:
12,39
